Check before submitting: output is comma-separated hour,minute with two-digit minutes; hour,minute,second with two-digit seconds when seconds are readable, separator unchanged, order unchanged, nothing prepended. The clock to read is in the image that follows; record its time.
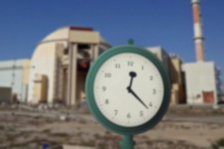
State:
12,22
